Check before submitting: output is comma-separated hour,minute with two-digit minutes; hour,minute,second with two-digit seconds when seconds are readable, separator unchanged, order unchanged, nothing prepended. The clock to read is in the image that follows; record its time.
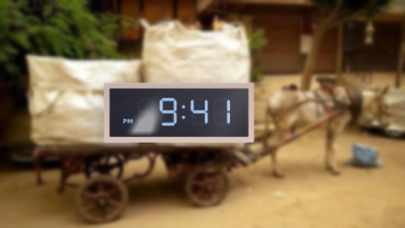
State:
9,41
